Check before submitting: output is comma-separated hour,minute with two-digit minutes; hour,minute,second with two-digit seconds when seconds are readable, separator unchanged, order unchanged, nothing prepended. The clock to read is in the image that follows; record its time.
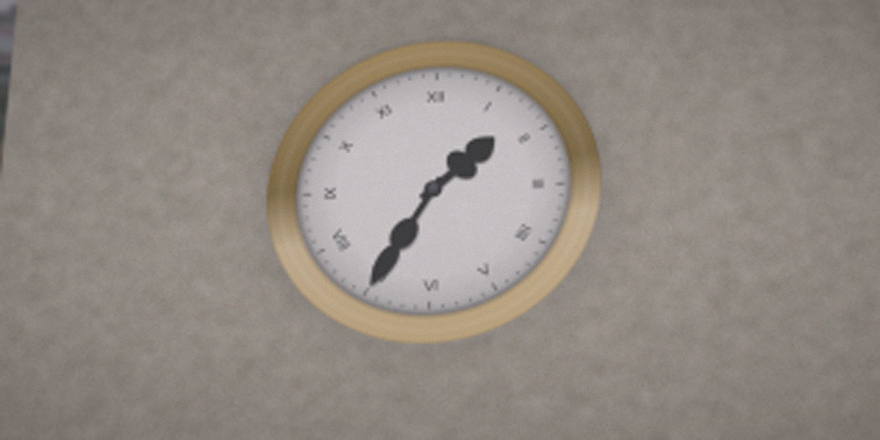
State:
1,35
